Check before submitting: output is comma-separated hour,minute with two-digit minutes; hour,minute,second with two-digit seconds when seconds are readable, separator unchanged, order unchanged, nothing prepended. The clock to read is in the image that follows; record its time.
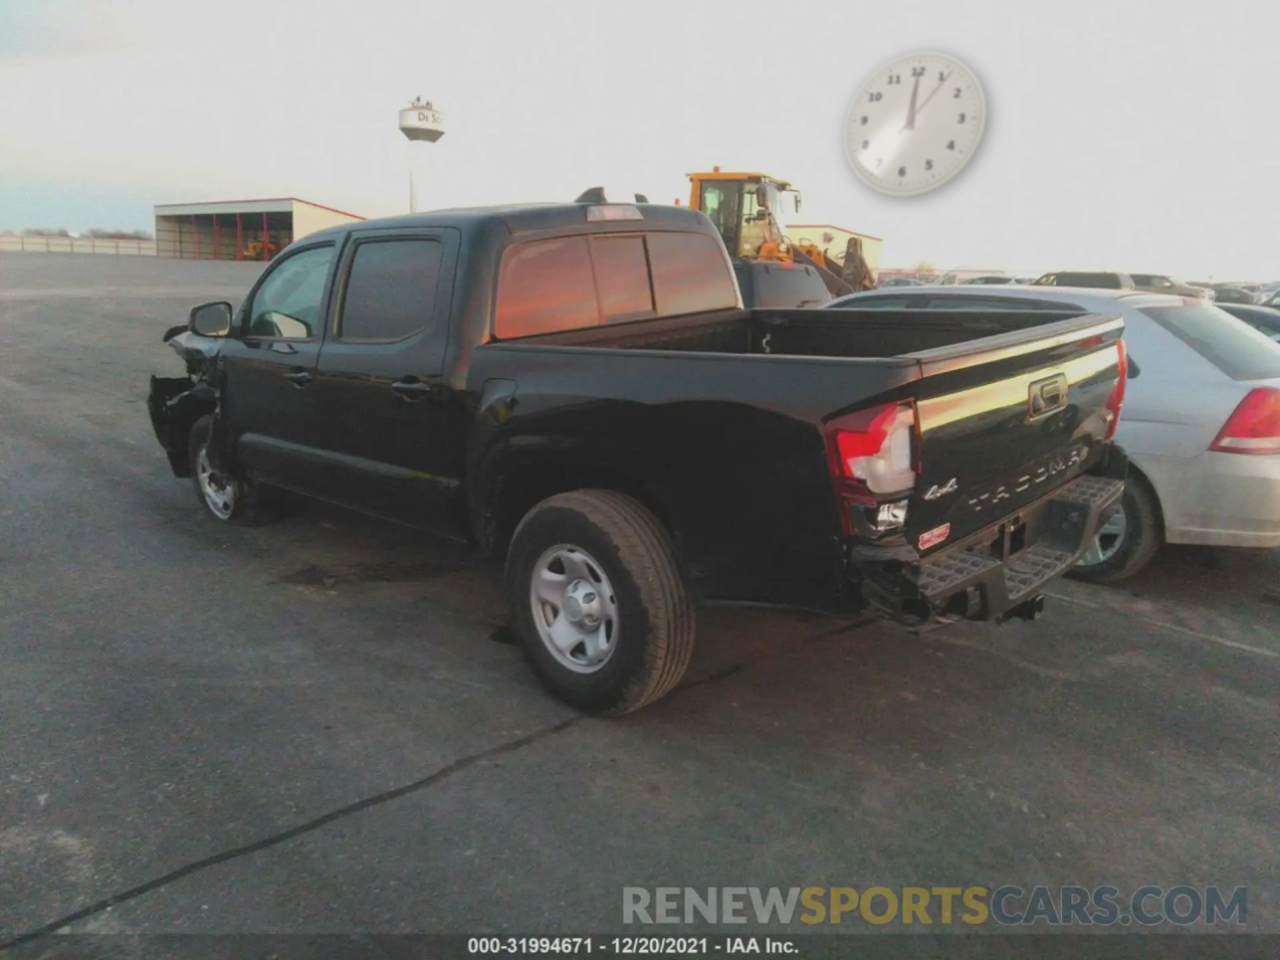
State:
12,00,06
